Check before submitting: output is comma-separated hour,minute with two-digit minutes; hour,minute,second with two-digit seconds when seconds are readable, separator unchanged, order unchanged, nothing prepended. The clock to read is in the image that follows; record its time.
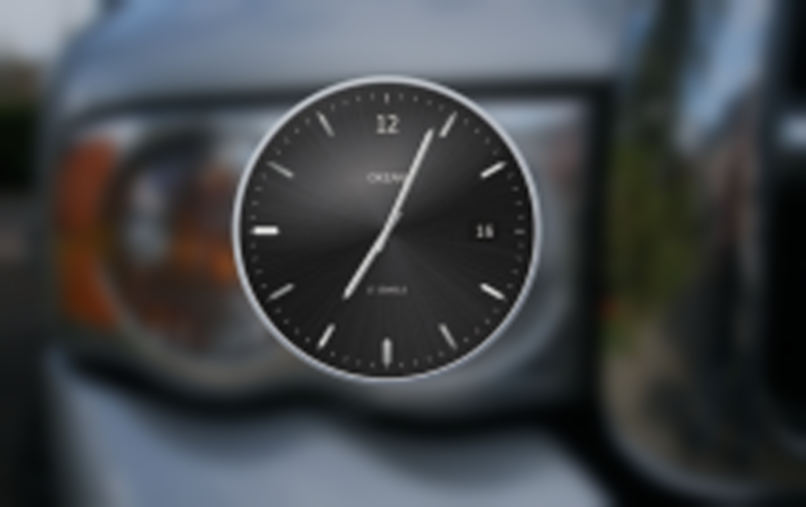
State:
7,04
